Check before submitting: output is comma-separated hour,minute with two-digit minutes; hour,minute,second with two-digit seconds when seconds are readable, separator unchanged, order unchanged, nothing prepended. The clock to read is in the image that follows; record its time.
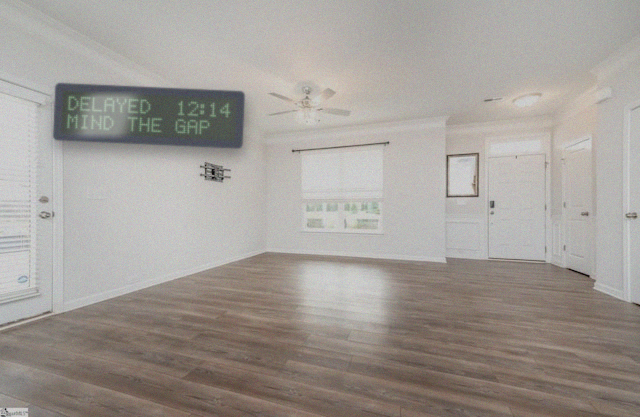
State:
12,14
